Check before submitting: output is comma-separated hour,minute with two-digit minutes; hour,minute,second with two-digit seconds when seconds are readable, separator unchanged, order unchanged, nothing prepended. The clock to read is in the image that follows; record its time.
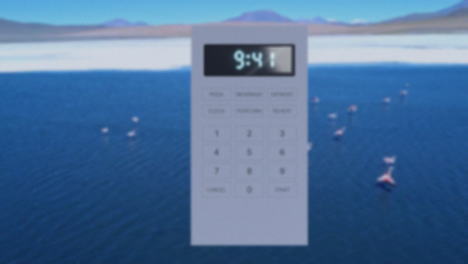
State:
9,41
